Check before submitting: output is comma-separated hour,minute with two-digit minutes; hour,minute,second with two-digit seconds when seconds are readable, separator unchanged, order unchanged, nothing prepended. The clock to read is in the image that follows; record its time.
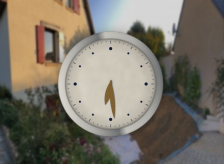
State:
6,29
